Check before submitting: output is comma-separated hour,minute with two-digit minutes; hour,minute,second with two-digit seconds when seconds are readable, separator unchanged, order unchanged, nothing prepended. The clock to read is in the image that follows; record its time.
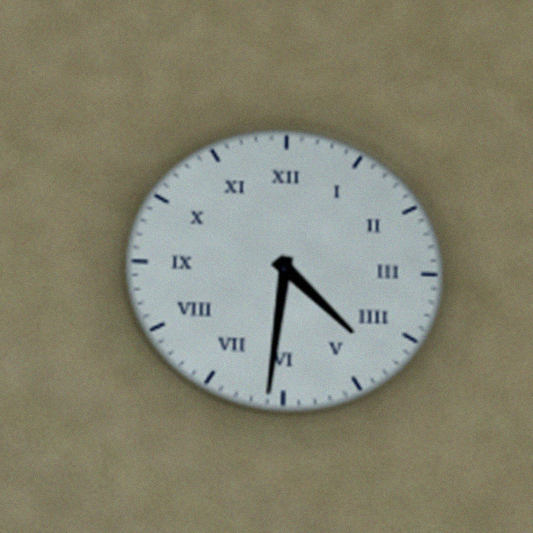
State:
4,31
